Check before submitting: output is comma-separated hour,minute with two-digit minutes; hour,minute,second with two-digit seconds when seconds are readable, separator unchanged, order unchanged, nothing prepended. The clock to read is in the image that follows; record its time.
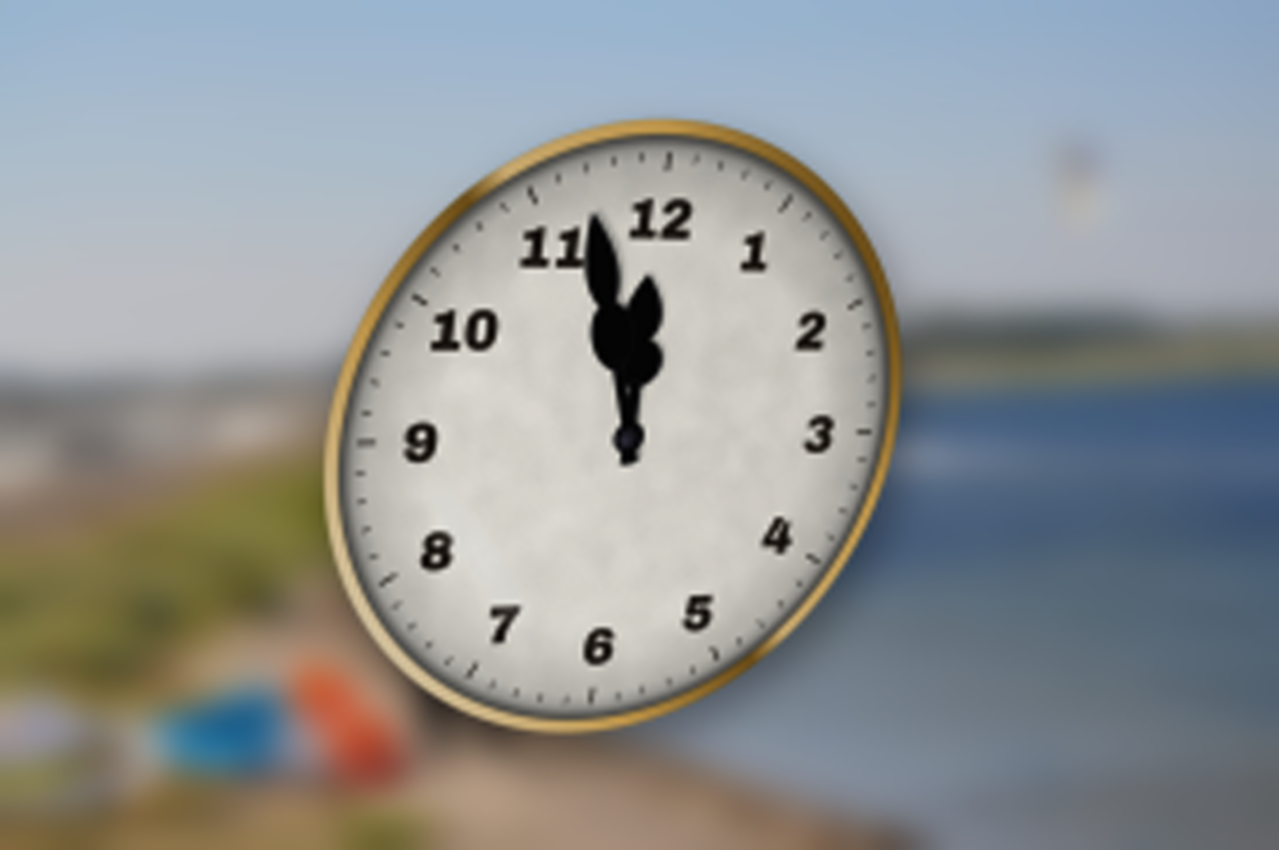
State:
11,57
